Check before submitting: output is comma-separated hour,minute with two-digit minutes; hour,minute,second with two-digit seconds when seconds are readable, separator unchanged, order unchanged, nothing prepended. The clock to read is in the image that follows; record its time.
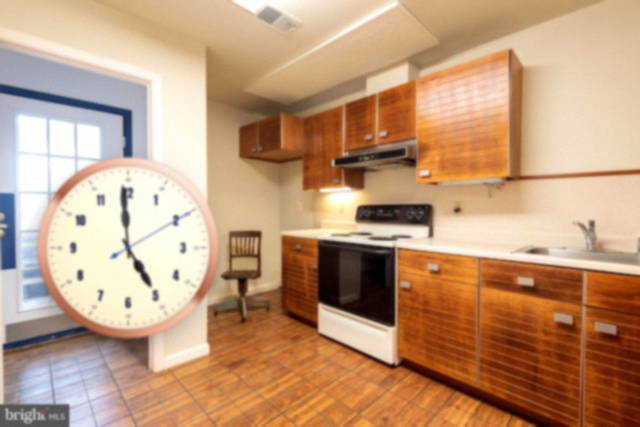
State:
4,59,10
